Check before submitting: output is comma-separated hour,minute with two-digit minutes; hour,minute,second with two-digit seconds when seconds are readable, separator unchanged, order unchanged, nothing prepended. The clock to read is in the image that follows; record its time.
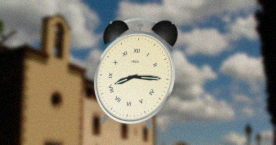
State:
8,15
